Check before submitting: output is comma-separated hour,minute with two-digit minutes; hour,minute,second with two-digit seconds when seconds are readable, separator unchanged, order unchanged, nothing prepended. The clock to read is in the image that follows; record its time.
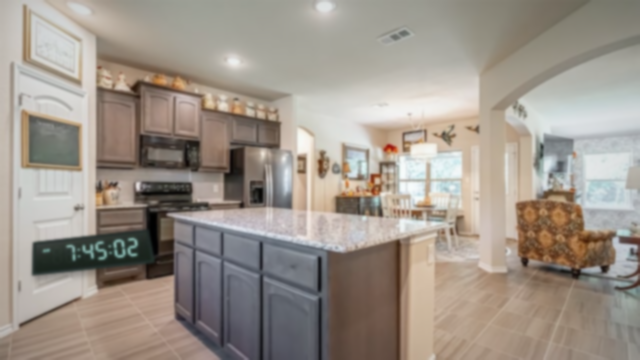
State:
7,45,02
